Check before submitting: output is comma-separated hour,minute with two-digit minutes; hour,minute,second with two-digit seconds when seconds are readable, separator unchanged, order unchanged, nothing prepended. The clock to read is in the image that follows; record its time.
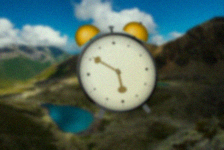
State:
5,51
